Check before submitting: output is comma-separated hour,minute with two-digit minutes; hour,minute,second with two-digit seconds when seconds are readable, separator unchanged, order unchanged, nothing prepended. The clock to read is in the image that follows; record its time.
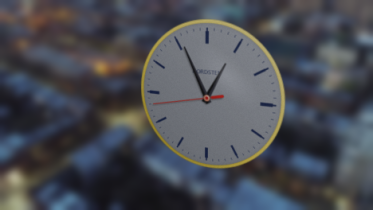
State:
12,55,43
